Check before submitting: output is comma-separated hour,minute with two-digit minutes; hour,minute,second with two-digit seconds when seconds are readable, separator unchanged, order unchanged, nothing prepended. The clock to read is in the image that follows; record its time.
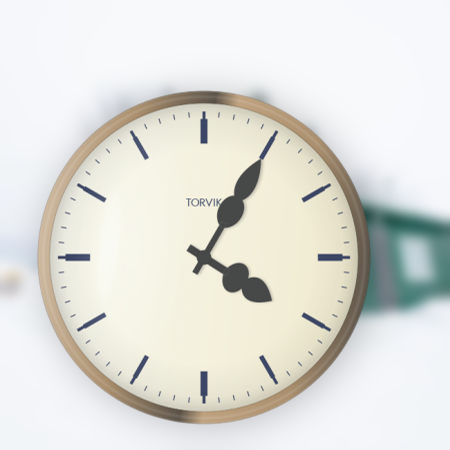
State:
4,05
